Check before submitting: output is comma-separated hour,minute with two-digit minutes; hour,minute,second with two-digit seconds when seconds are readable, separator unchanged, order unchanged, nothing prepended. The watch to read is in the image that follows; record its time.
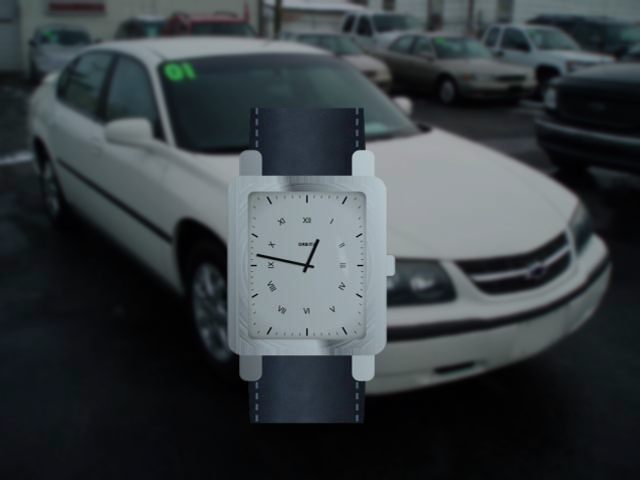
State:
12,47
